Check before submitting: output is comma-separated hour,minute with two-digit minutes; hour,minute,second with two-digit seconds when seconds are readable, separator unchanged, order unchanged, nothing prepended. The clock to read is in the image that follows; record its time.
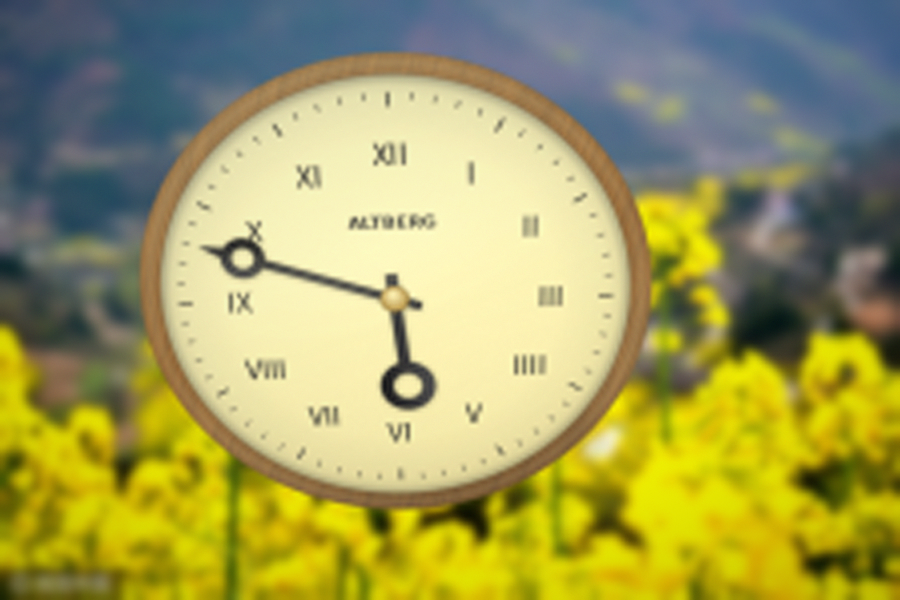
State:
5,48
